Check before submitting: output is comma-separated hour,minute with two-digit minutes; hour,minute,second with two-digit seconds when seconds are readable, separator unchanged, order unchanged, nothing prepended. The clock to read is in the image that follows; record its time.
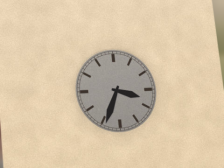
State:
3,34
